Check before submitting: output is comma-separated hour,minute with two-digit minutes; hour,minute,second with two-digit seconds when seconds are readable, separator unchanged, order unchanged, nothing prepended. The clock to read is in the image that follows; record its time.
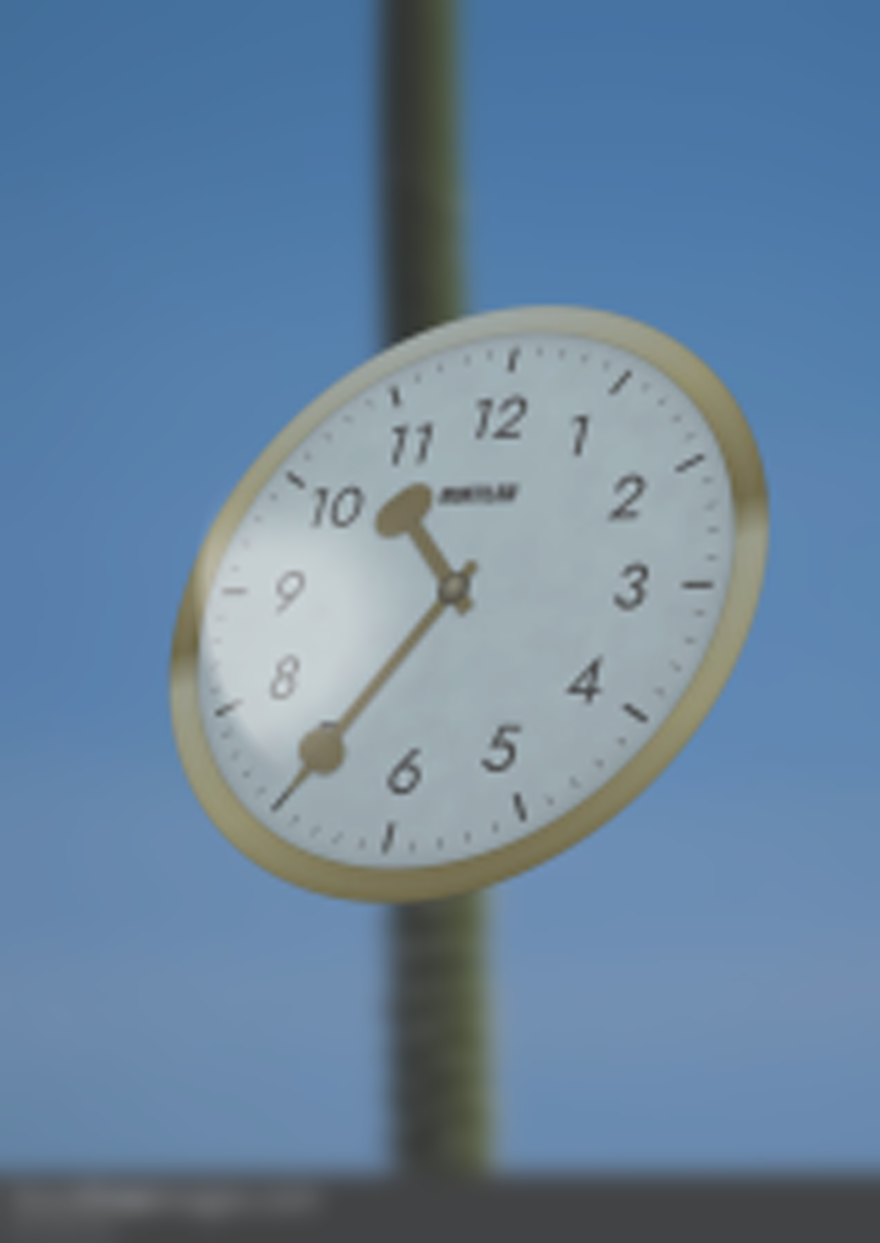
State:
10,35
